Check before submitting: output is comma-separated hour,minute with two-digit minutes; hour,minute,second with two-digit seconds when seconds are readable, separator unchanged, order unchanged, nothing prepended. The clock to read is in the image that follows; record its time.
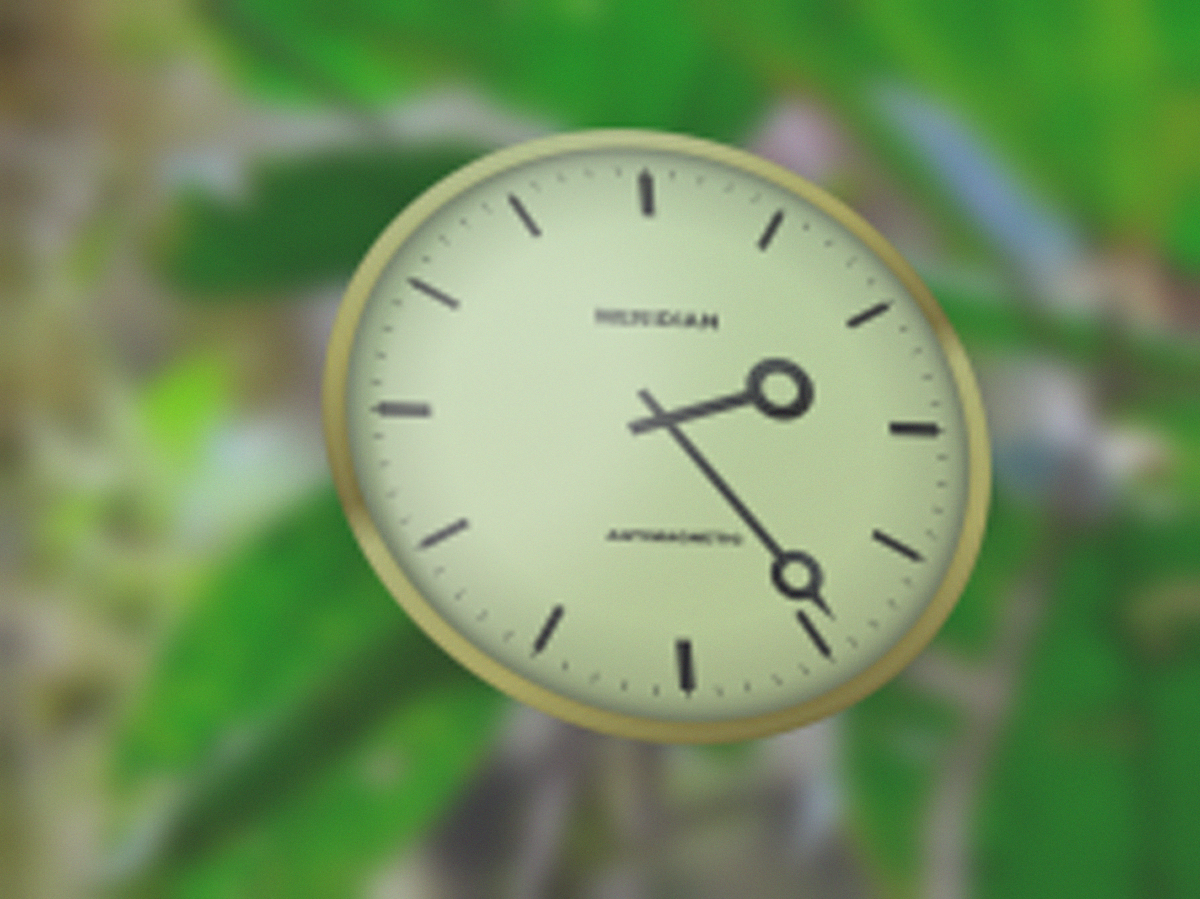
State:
2,24
